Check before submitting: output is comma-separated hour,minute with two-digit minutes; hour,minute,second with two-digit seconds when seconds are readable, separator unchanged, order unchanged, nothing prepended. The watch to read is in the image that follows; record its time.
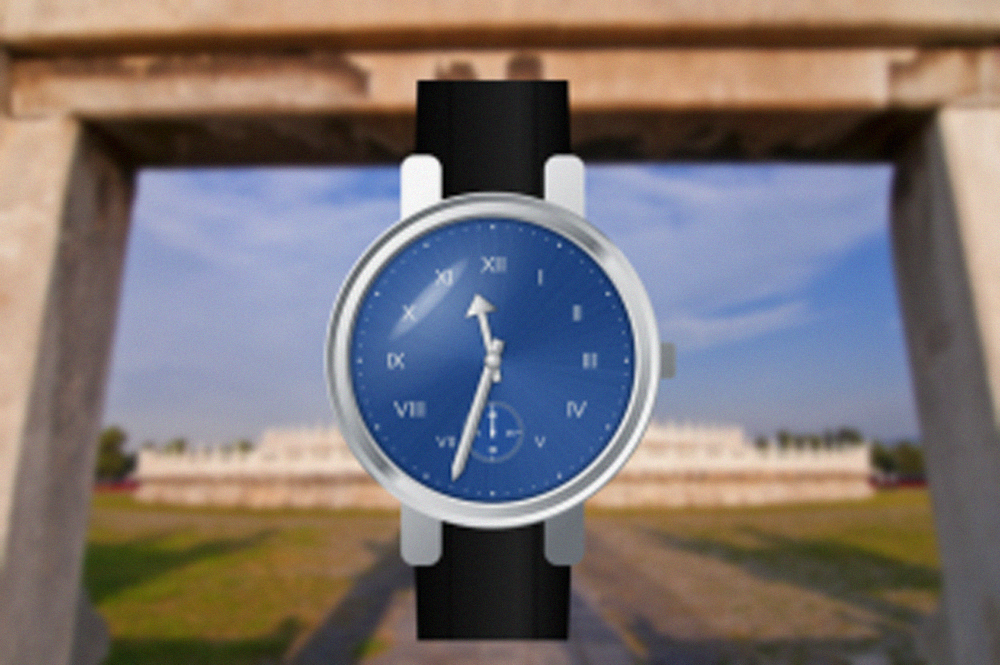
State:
11,33
